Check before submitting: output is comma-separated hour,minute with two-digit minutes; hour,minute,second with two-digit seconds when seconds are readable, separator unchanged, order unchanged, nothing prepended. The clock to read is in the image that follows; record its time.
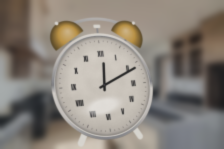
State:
12,11
